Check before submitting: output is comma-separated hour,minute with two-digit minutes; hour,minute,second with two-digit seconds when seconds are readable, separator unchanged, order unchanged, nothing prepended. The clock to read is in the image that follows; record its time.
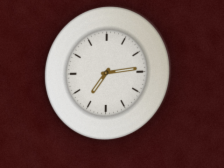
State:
7,14
